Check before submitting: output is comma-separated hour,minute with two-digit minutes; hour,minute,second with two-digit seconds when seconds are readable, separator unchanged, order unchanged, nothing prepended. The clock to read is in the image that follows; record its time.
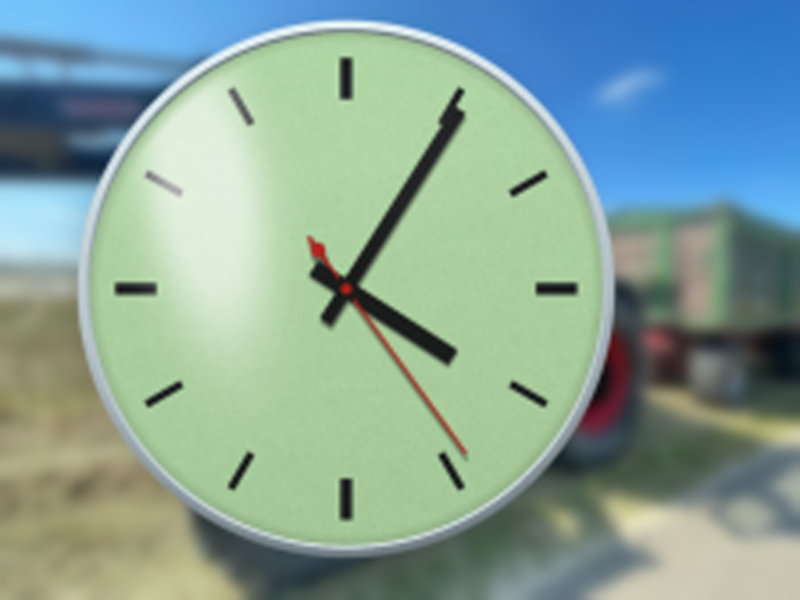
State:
4,05,24
